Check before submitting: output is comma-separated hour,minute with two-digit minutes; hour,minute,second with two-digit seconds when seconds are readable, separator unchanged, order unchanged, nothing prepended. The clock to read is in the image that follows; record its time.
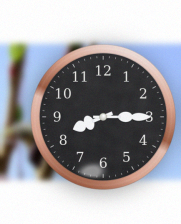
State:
8,15
